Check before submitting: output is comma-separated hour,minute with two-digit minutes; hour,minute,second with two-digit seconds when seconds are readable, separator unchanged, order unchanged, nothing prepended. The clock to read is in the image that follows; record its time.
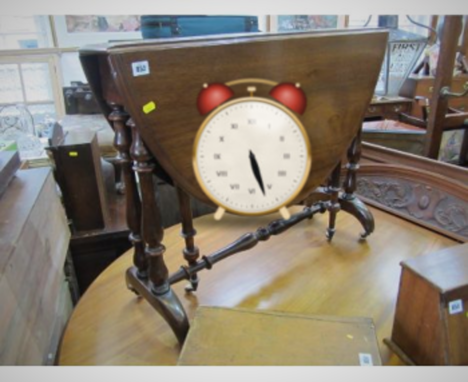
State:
5,27
